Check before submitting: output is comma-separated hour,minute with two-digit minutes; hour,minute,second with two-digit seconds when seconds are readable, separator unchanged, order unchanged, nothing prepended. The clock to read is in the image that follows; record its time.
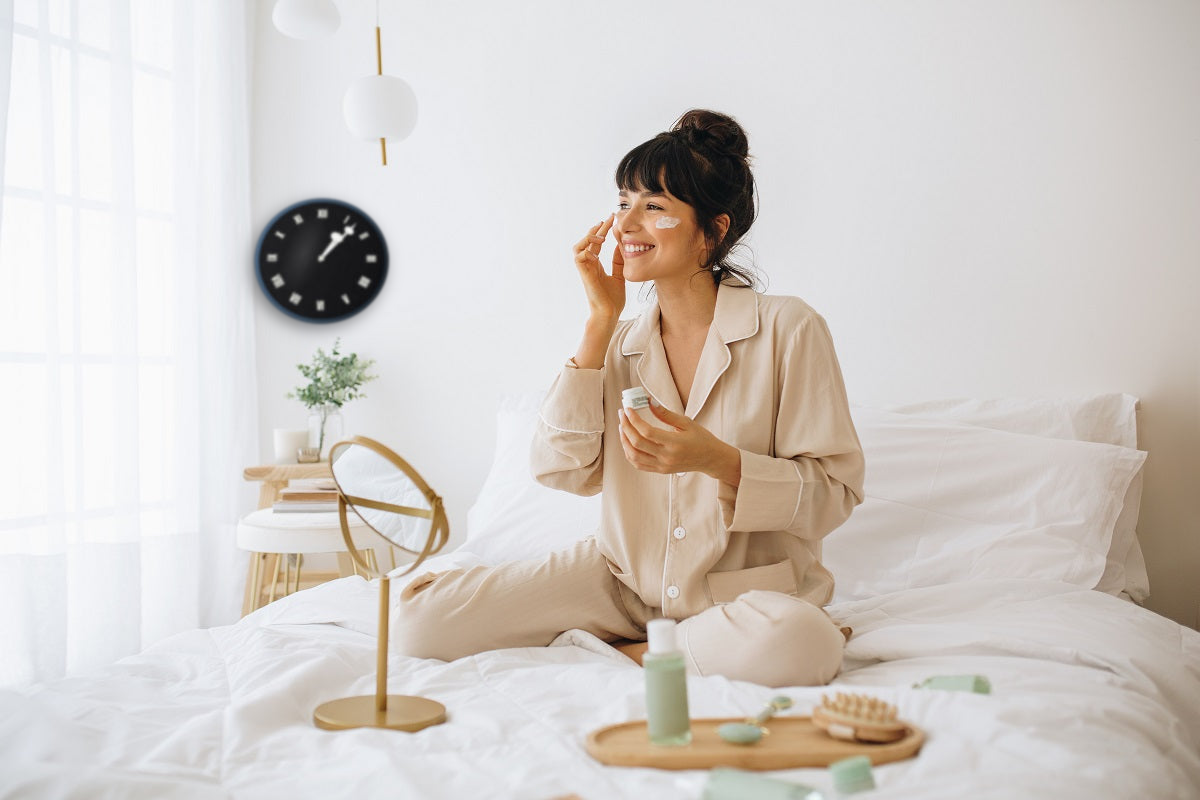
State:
1,07
